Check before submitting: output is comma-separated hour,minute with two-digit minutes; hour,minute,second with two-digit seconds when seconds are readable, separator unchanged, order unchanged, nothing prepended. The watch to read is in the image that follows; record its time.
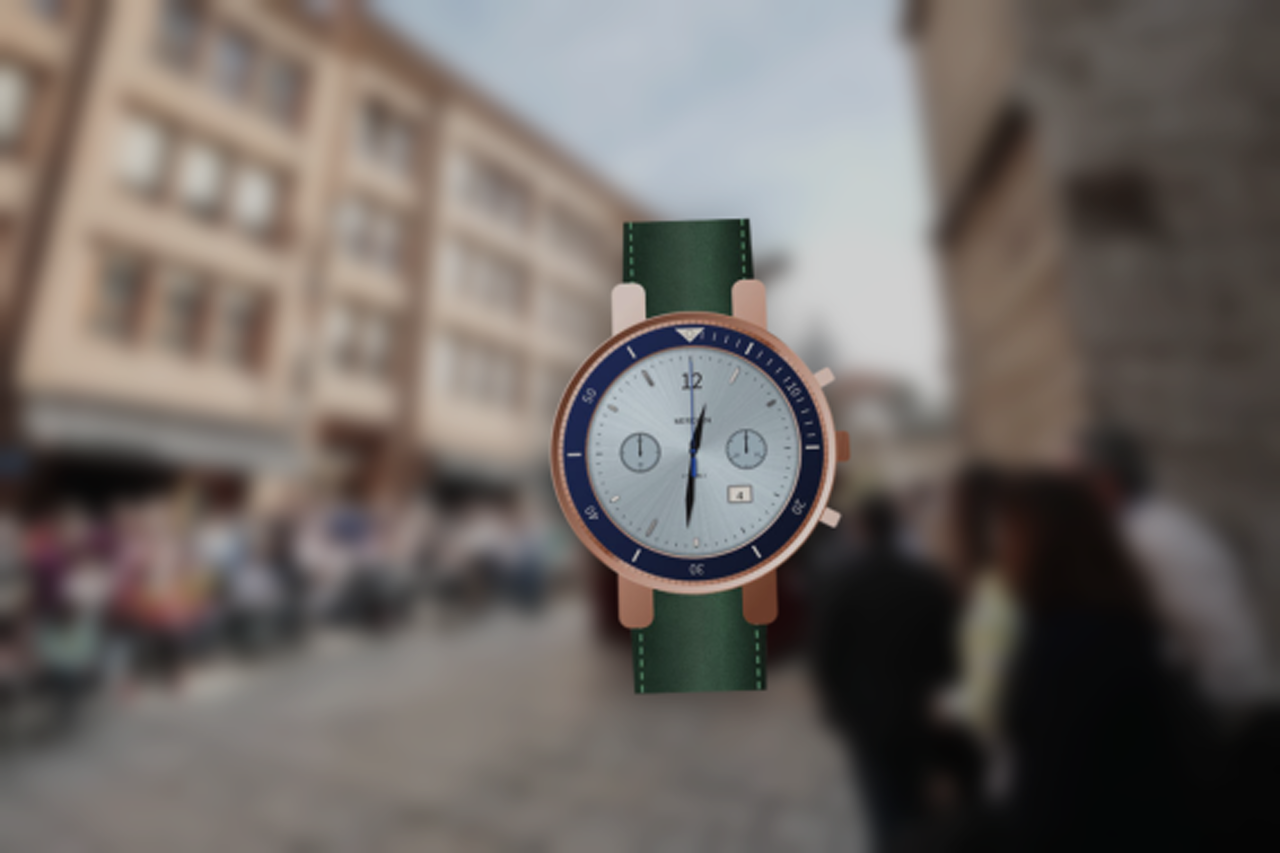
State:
12,31
